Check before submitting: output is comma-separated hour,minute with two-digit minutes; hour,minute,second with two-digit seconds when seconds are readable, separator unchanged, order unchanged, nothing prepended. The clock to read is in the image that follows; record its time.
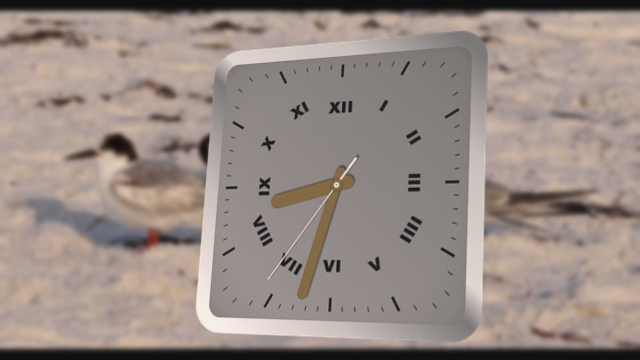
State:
8,32,36
